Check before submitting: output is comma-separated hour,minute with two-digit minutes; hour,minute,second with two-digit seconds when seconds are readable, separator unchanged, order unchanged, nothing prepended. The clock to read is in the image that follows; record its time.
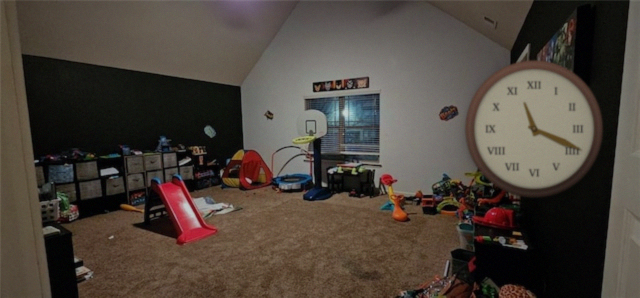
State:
11,19
